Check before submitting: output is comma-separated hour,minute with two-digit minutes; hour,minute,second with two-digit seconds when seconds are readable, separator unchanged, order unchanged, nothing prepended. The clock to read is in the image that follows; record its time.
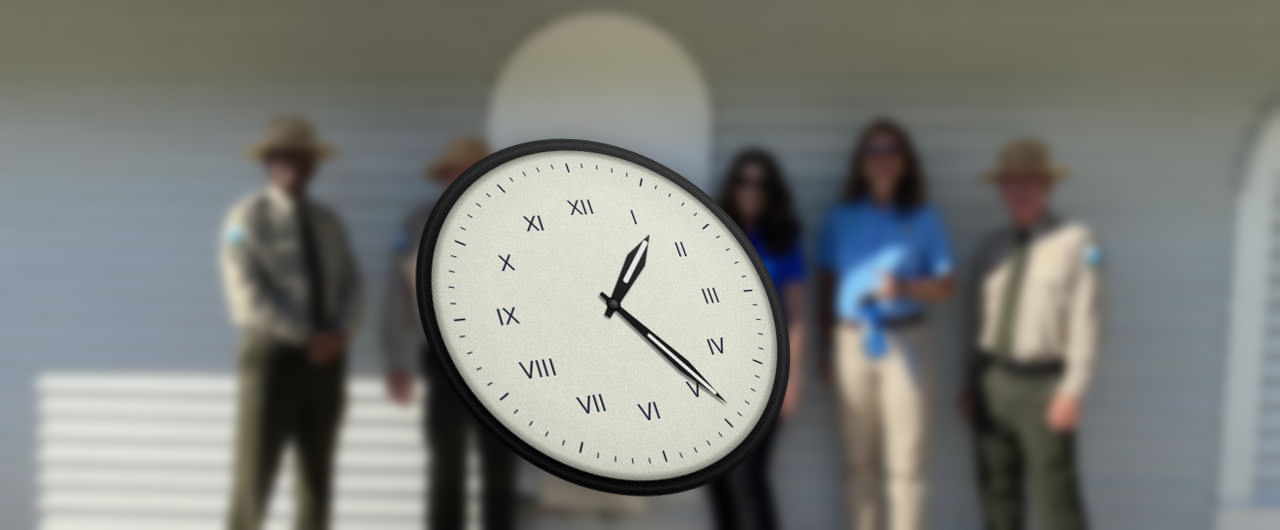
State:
1,24
